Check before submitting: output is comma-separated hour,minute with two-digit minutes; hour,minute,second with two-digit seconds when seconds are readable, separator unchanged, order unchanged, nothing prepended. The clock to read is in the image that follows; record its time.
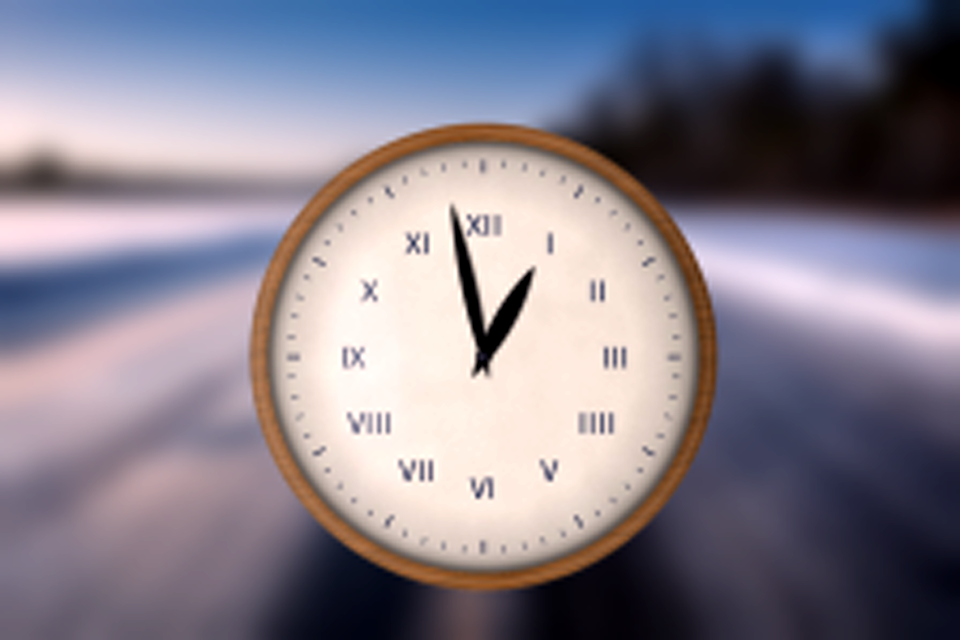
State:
12,58
